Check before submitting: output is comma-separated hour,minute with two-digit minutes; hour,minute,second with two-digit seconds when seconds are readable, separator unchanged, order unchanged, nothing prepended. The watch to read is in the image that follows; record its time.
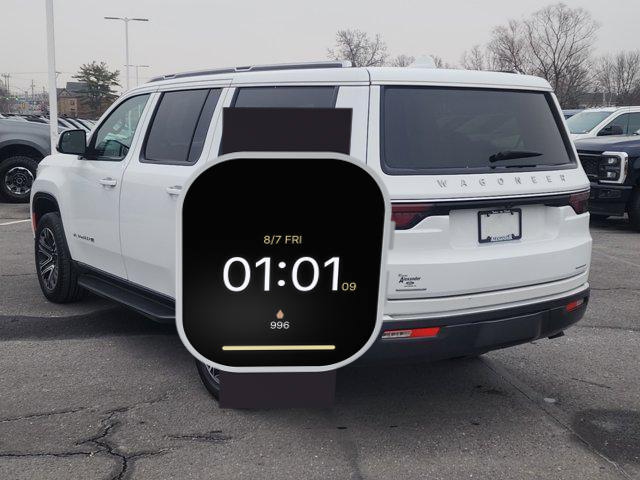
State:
1,01,09
